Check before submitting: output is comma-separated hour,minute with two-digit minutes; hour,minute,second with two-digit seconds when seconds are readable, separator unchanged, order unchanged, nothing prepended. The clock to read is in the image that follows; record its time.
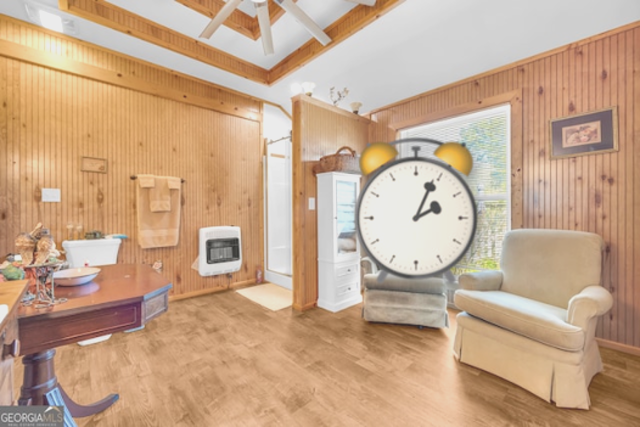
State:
2,04
